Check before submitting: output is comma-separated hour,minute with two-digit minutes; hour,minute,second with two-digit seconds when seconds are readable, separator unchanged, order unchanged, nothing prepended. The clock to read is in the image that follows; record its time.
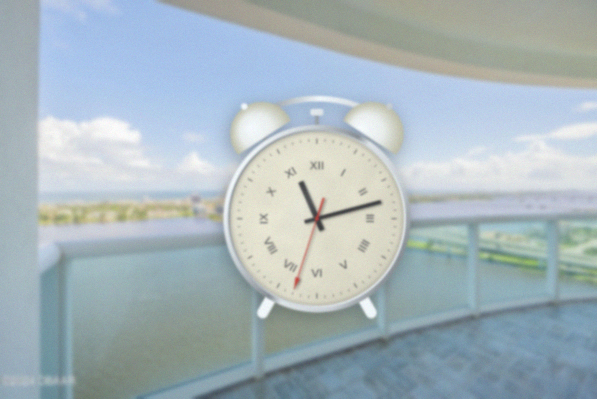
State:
11,12,33
